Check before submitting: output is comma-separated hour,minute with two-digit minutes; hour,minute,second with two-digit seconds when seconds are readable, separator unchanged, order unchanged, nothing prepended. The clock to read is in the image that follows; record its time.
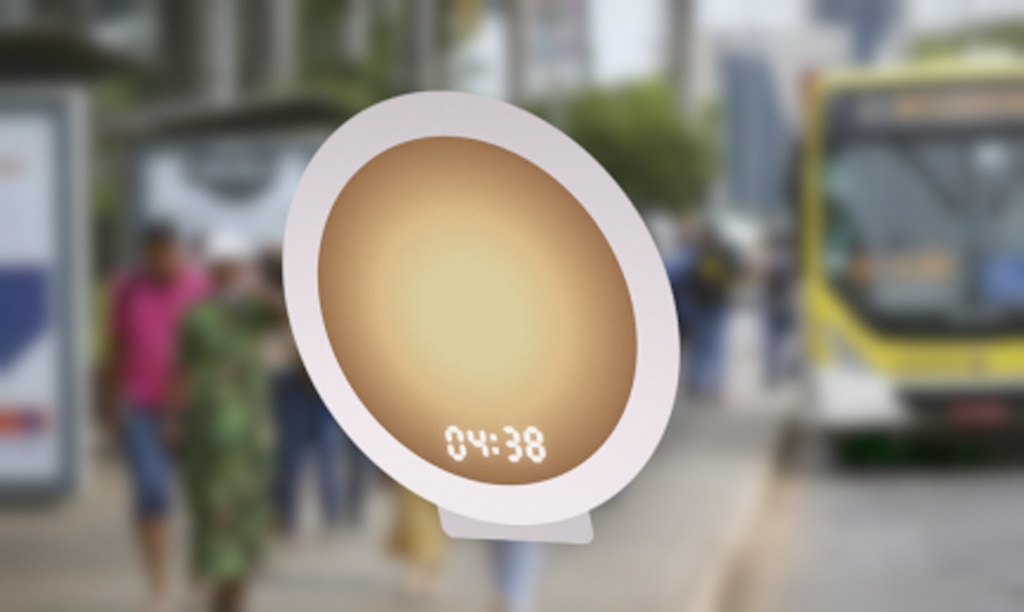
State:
4,38
